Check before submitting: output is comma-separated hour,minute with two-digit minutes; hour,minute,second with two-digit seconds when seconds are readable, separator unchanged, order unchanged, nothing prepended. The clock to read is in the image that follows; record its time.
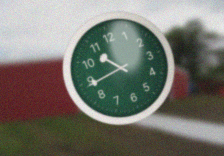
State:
10,44
